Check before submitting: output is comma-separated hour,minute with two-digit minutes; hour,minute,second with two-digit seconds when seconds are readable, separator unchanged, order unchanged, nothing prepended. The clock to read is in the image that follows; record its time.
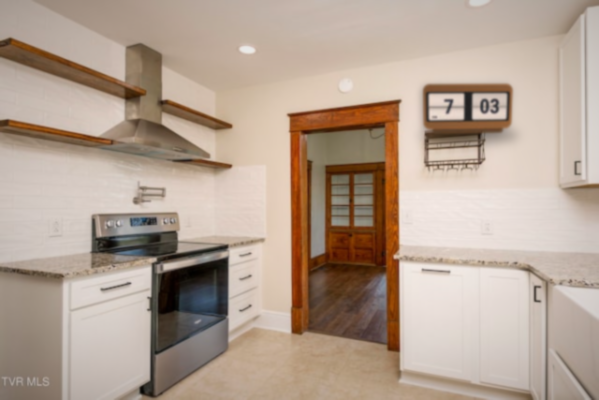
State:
7,03
